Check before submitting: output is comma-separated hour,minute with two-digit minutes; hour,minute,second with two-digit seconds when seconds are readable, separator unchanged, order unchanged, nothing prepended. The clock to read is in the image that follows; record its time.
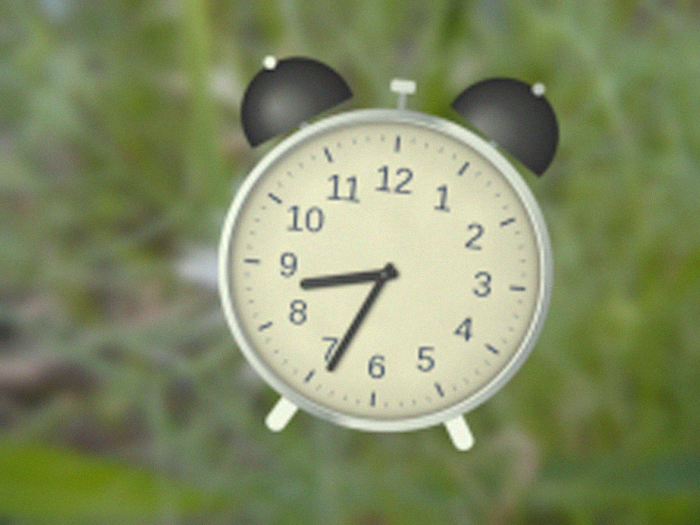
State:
8,34
